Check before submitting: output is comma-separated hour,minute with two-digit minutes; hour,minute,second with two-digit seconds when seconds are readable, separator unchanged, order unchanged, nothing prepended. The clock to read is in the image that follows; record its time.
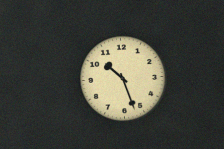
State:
10,27
